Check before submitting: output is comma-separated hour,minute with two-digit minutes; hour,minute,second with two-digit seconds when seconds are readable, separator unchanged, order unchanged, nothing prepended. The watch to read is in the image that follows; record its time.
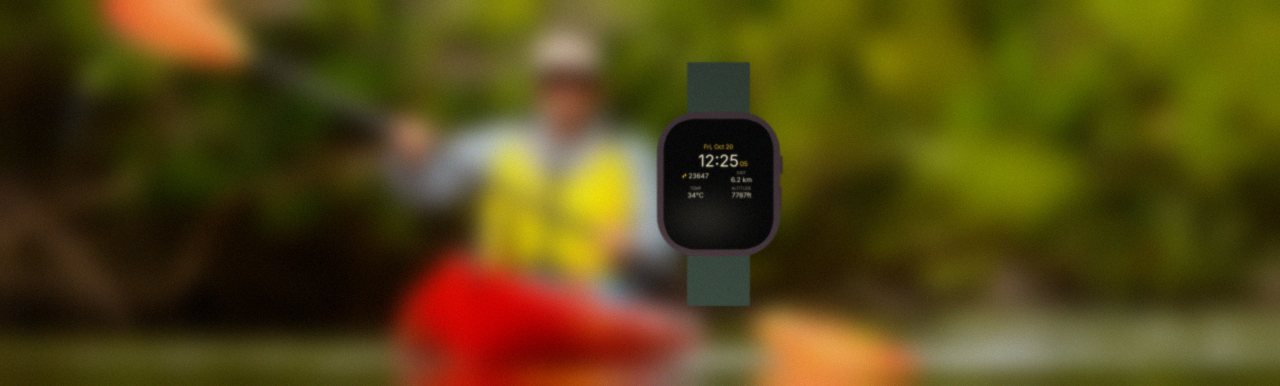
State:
12,25
